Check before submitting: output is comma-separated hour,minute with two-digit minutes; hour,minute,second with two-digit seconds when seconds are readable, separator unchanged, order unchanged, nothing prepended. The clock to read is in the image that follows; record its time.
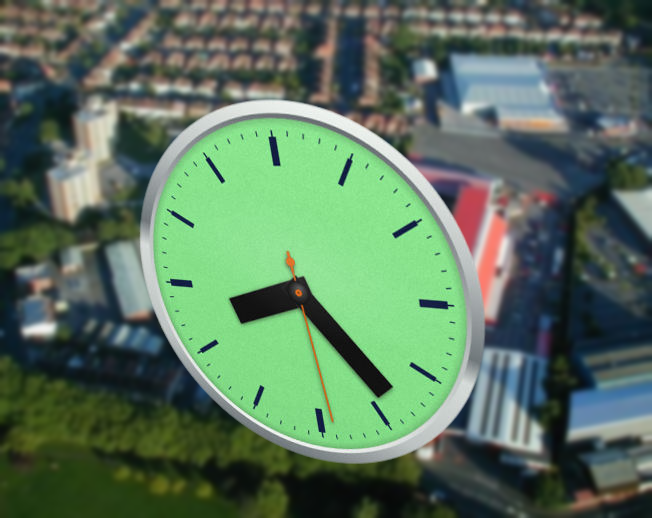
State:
8,23,29
